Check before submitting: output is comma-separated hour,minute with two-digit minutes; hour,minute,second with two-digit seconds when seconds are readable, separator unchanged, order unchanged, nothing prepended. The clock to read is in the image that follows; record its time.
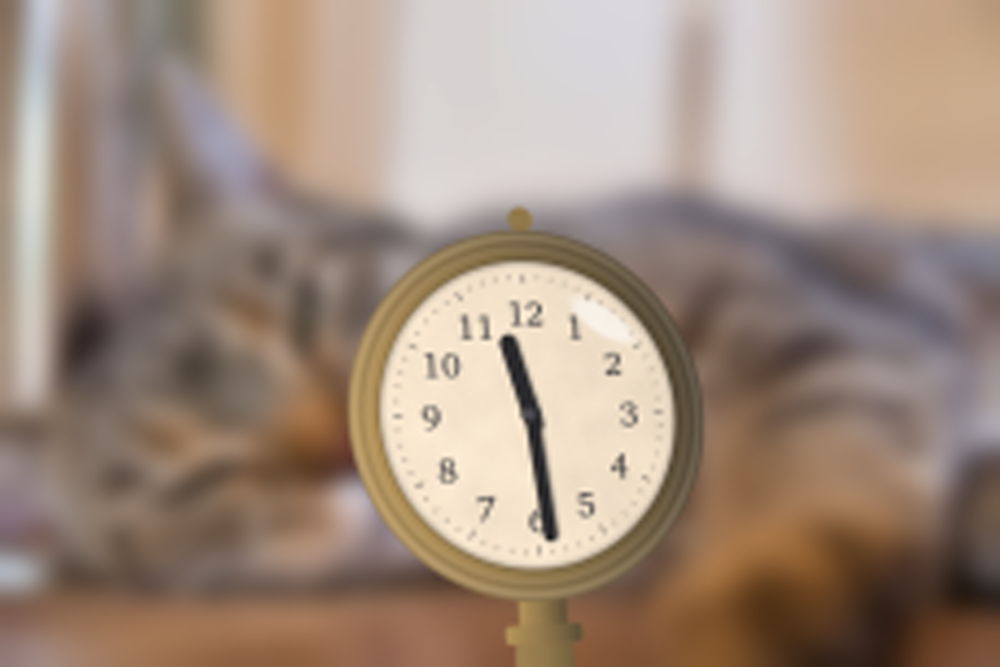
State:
11,29
